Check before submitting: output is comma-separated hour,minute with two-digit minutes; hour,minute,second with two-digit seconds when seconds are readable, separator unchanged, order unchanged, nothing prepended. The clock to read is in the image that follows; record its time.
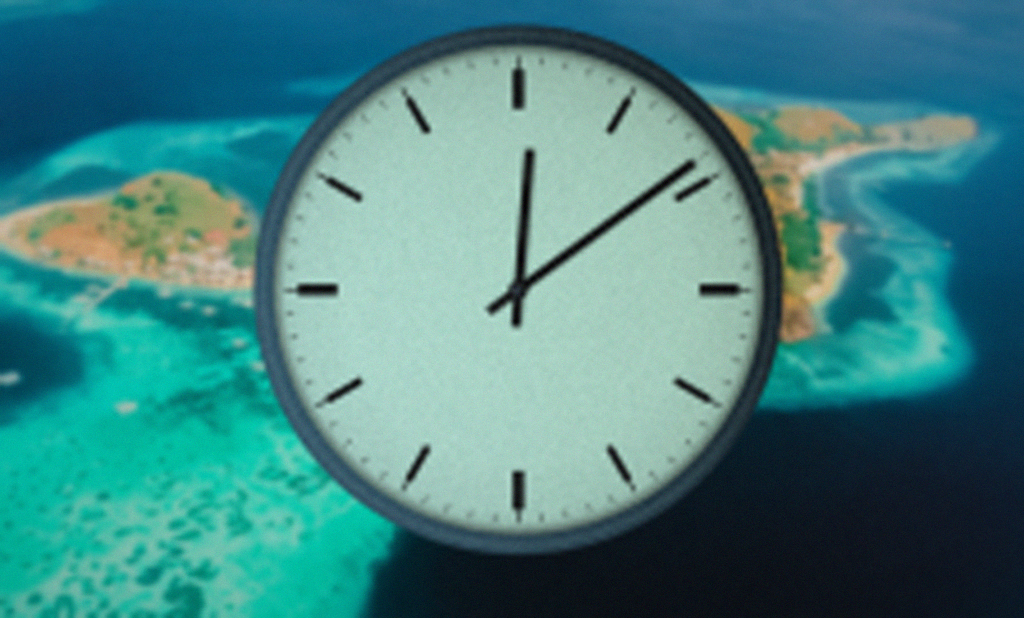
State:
12,09
